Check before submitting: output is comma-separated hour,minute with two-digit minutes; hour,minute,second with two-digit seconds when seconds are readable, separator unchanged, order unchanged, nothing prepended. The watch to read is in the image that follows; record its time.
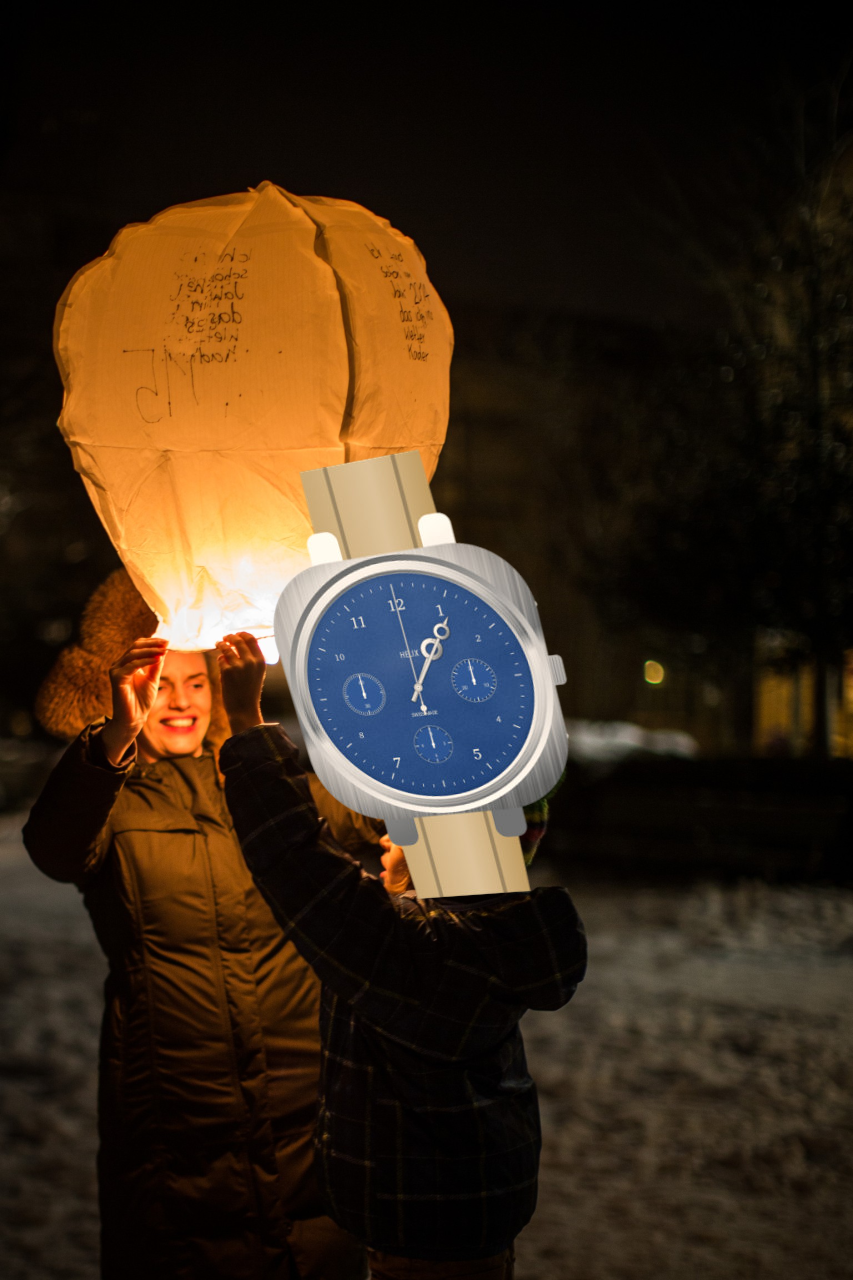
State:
1,06
